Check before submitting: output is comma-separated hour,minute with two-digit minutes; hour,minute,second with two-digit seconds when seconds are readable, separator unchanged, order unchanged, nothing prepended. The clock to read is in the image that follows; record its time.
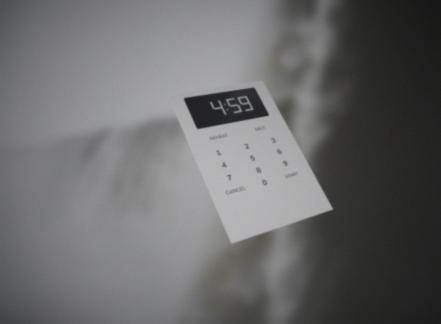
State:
4,59
